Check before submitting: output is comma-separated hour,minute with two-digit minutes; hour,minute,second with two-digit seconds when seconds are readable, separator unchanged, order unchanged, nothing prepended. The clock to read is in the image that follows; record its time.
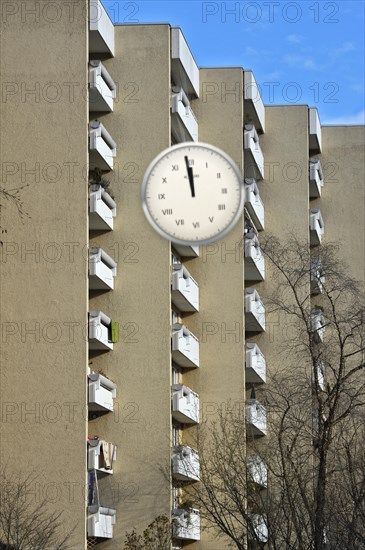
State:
11,59
